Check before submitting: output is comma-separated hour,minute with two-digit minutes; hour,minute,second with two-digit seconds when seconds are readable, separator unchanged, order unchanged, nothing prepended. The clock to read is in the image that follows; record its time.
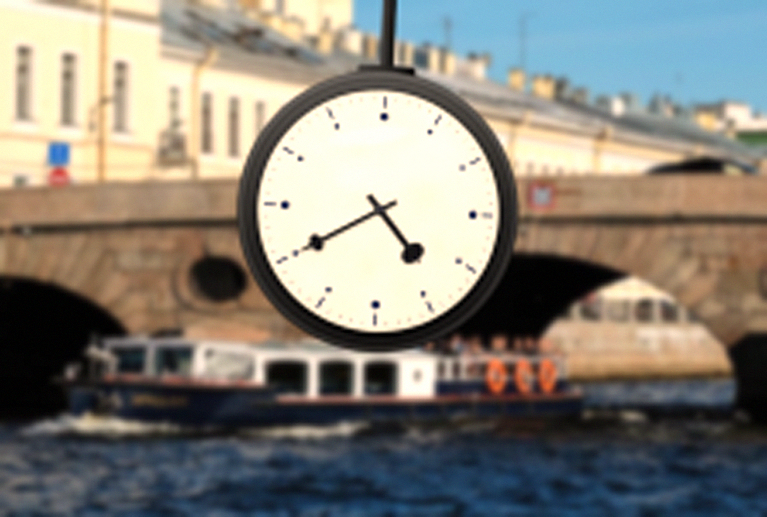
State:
4,40
